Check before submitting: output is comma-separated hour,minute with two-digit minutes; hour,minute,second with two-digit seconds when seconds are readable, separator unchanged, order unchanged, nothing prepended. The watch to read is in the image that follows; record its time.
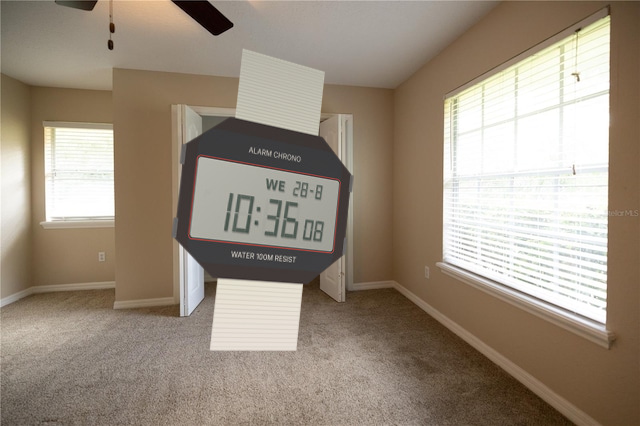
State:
10,36,08
